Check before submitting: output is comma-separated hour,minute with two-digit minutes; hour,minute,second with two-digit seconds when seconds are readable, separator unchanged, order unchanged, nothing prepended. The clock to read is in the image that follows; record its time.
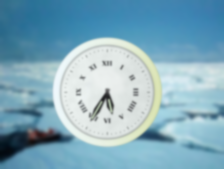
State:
5,35
